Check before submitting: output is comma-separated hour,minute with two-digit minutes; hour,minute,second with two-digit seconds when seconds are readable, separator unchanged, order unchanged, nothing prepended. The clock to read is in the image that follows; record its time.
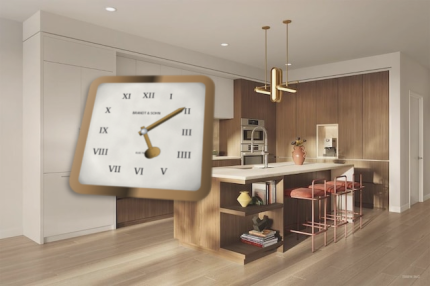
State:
5,09
